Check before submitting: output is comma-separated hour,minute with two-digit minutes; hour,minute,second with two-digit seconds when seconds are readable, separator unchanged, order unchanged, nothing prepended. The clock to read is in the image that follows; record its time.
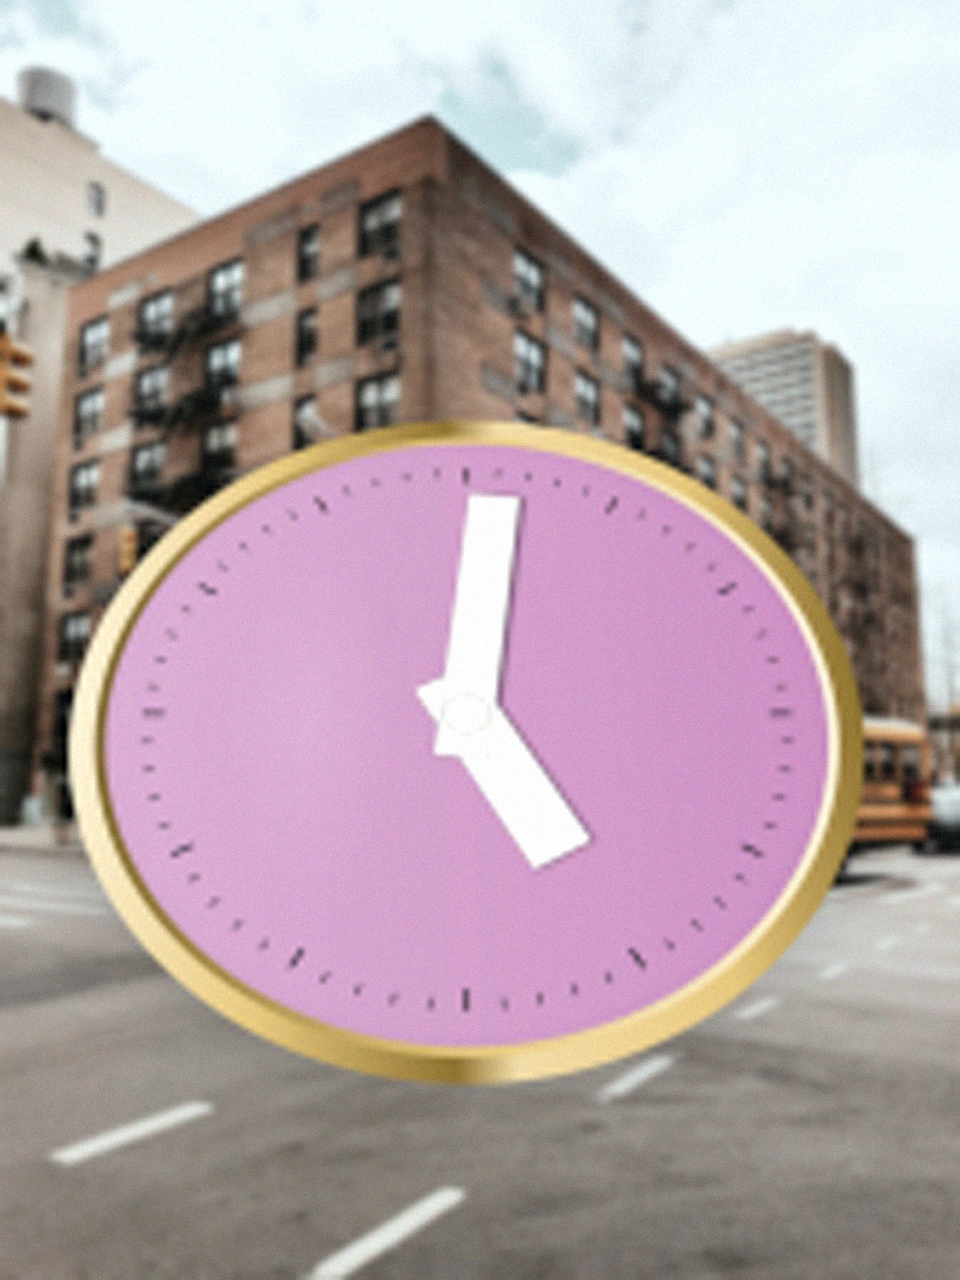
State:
5,01
